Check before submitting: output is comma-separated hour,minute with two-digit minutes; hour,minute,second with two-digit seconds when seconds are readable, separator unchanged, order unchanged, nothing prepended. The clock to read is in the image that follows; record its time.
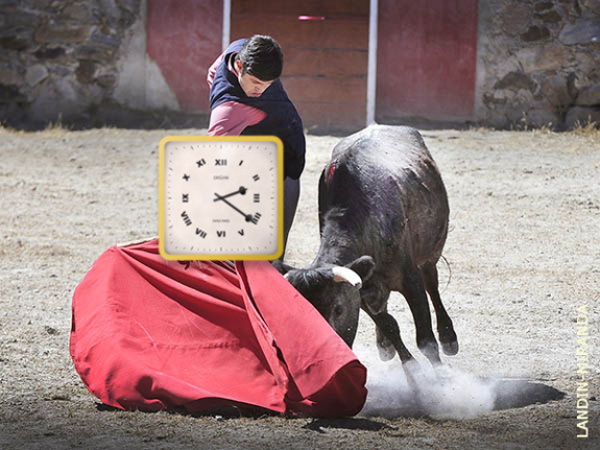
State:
2,21
